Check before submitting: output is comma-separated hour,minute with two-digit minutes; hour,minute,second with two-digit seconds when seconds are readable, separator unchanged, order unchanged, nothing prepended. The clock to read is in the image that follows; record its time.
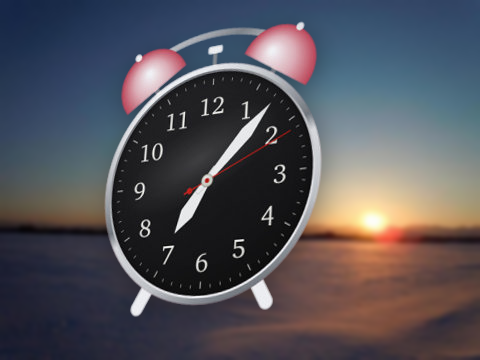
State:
7,07,11
